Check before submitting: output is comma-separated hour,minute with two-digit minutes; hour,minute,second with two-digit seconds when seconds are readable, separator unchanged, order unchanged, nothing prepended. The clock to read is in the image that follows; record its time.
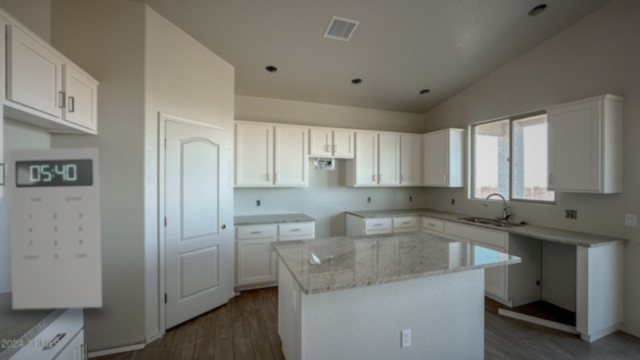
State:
5,40
